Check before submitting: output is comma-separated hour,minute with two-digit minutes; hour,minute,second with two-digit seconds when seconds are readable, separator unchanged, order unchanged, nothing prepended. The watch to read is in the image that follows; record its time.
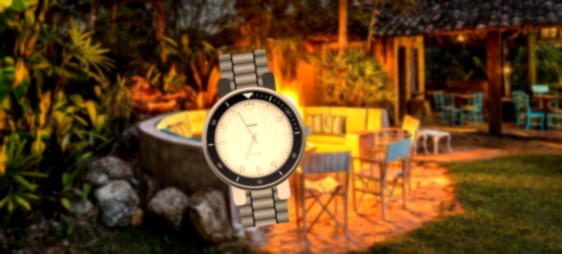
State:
6,56
